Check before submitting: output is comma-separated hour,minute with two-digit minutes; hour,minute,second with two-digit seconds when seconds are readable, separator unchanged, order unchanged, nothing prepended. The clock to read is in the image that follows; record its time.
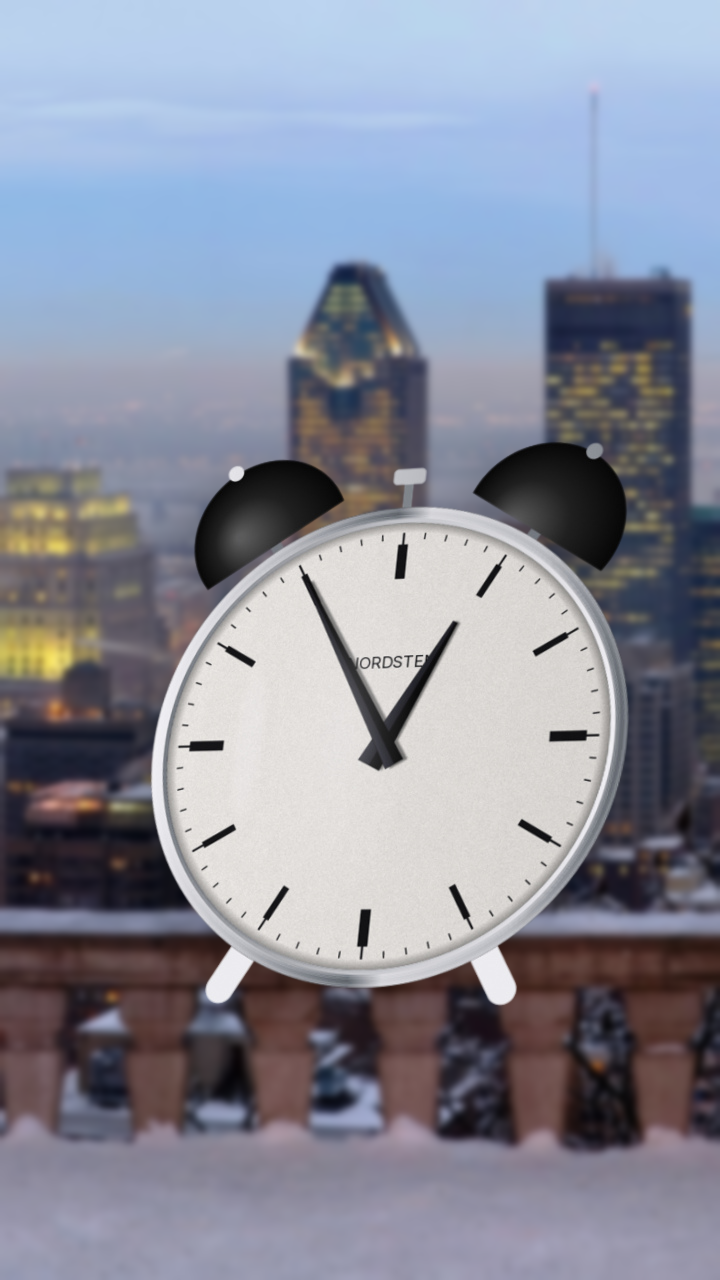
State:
12,55
